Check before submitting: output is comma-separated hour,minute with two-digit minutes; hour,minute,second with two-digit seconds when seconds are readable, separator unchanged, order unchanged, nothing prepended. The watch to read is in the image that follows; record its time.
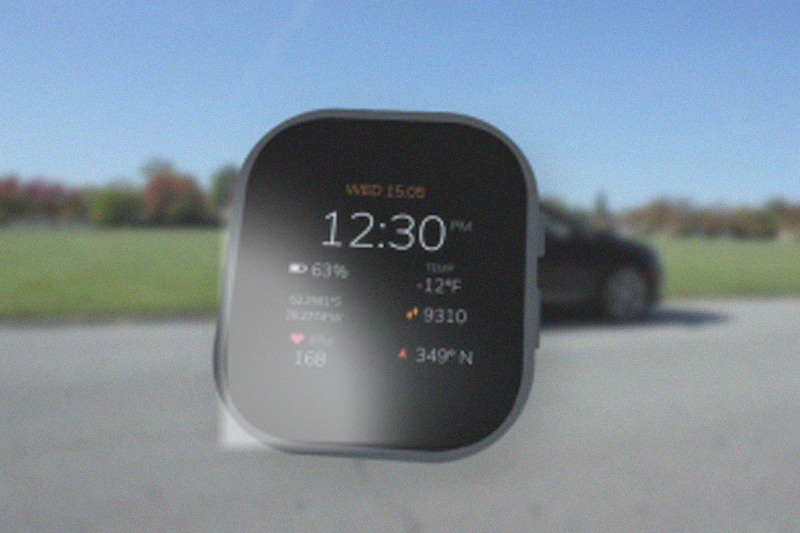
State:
12,30
